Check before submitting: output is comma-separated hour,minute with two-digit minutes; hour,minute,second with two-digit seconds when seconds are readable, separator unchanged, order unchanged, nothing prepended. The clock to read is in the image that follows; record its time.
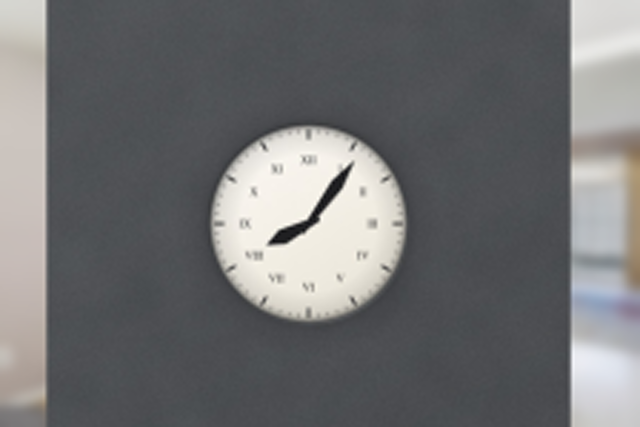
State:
8,06
